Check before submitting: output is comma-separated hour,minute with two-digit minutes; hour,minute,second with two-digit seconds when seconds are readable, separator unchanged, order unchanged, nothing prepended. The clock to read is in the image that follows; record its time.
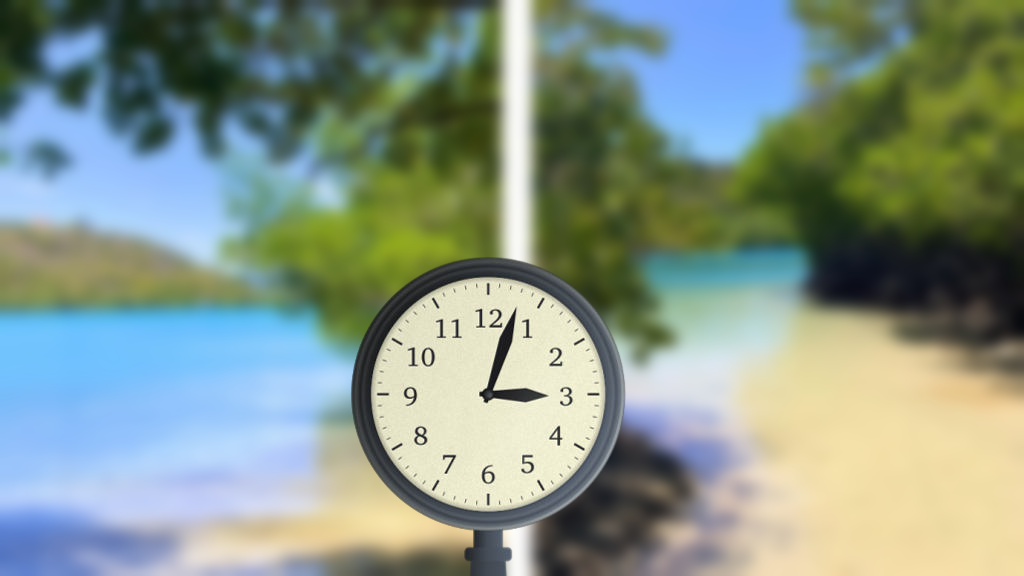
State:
3,03
